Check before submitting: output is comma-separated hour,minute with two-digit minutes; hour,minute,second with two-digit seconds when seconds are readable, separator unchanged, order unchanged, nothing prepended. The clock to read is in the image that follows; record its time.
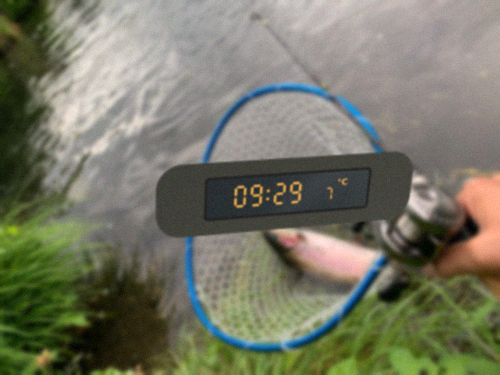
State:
9,29
